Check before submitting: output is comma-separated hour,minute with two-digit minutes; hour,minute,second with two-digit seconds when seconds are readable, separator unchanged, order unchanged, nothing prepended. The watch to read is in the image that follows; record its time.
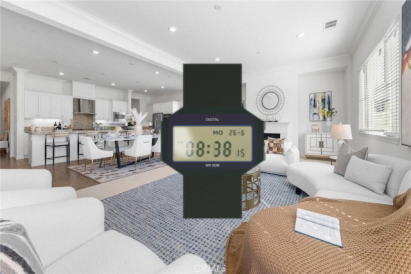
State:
8,38
